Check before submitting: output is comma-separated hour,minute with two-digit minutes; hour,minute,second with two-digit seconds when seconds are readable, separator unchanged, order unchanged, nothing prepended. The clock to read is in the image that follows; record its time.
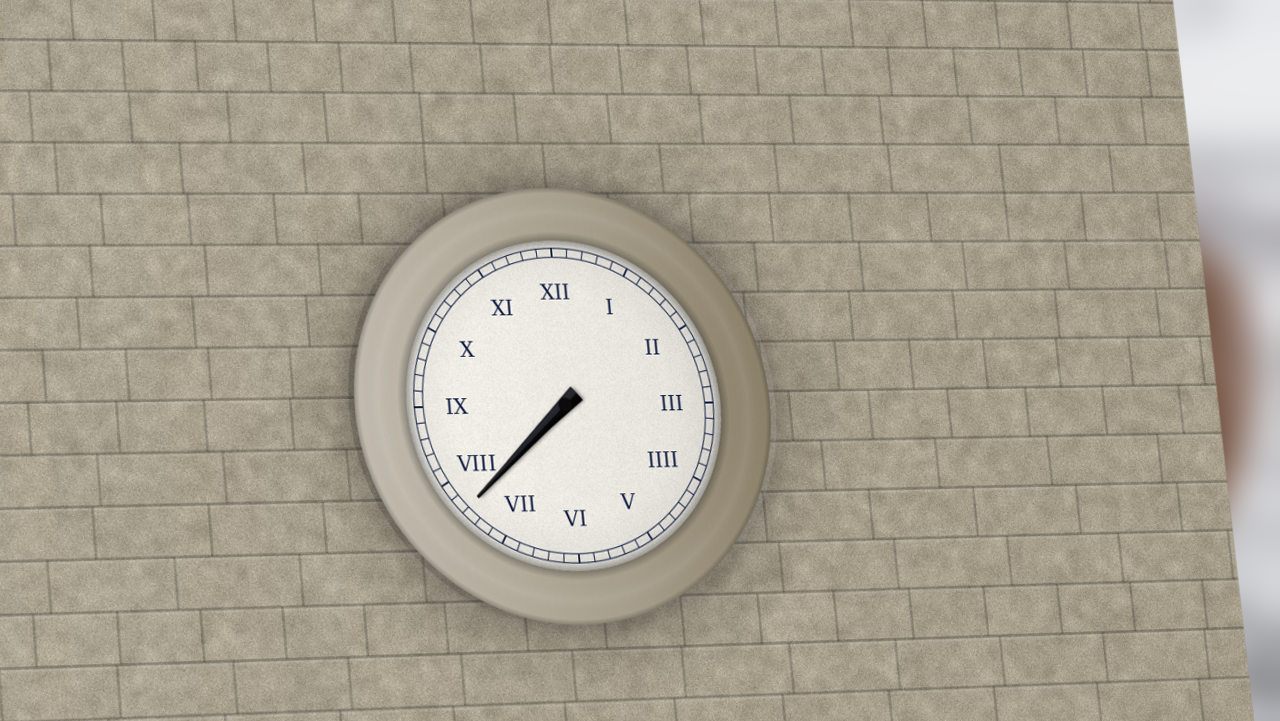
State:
7,38
